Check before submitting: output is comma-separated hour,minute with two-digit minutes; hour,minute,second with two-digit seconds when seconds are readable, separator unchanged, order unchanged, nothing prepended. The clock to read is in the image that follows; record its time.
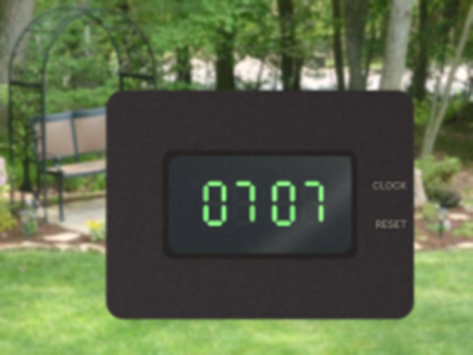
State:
7,07
